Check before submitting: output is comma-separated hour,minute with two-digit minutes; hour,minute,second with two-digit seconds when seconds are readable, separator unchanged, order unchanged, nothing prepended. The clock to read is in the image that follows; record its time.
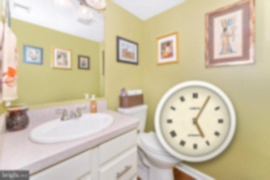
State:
5,05
